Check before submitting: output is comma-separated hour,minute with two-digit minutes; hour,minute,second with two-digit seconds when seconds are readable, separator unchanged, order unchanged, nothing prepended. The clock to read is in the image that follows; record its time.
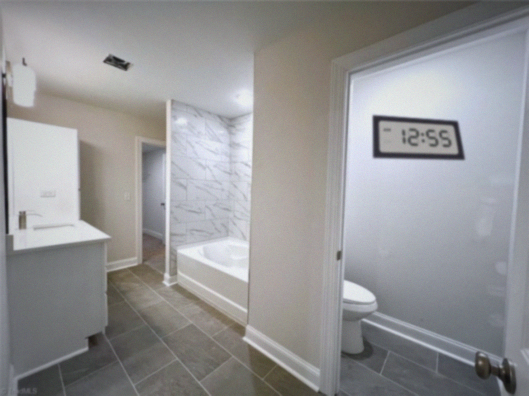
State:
12,55
